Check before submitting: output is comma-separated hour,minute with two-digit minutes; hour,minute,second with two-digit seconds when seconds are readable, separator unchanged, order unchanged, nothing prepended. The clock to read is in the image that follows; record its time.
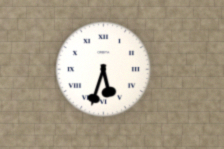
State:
5,33
